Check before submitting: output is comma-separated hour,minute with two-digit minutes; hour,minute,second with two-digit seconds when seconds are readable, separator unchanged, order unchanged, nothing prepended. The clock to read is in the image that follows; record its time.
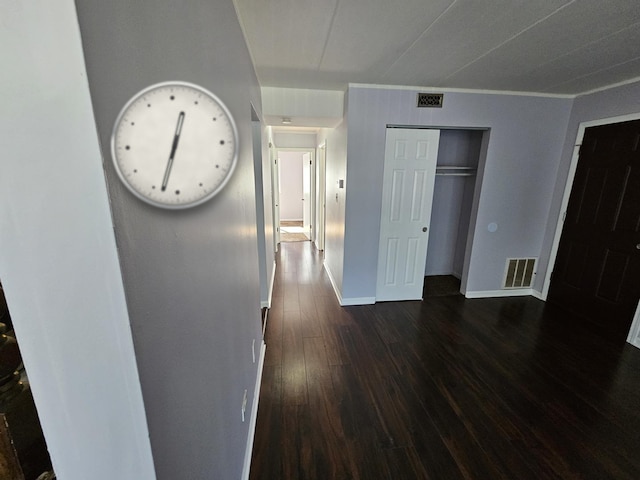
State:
12,33
